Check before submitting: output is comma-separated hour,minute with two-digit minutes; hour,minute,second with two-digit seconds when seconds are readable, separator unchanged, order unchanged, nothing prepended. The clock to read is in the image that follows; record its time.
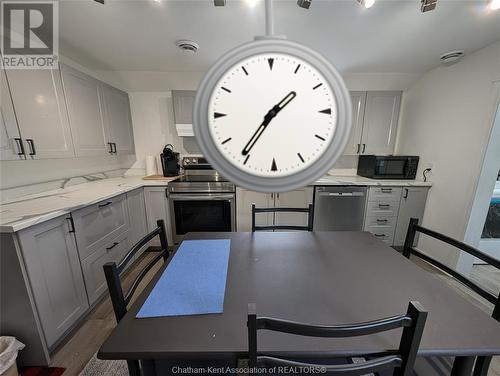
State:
1,36
